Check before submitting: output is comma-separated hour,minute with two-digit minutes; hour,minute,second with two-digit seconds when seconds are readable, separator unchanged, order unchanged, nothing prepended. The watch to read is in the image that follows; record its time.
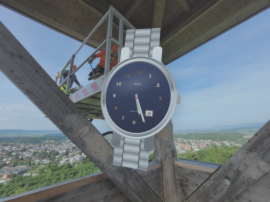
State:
5,26
